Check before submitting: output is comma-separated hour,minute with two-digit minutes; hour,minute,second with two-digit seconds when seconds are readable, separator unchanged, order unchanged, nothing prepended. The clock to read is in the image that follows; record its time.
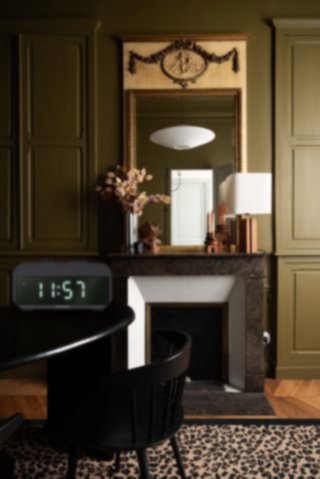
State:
11,57
